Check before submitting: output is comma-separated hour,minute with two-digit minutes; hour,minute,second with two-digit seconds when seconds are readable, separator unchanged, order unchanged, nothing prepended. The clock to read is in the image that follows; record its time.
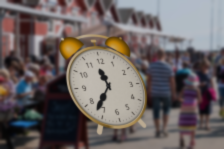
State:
11,37
